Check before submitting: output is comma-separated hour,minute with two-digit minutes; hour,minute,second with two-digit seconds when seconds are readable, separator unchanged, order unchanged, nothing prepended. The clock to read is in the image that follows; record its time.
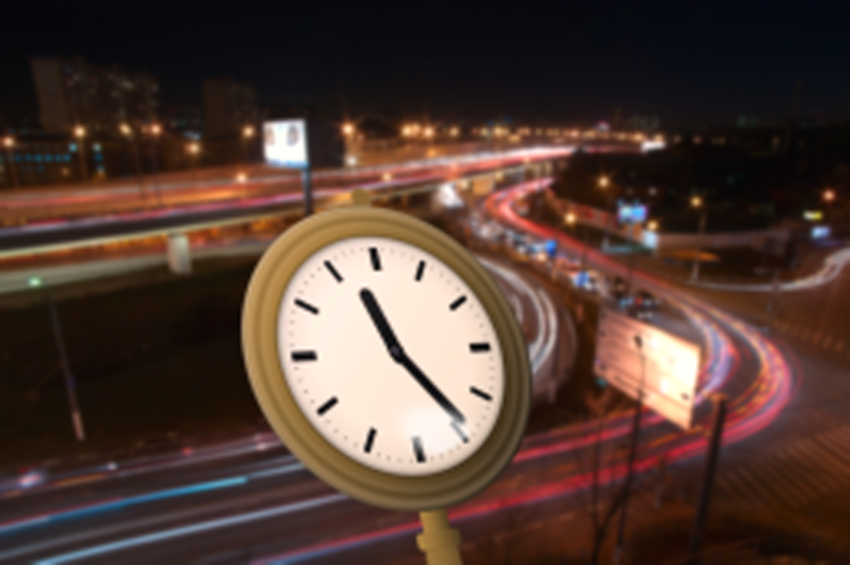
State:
11,24
